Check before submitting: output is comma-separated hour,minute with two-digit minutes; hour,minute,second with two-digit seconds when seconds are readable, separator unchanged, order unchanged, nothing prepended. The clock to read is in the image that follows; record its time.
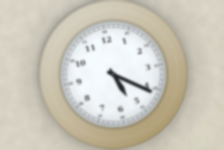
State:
5,21
